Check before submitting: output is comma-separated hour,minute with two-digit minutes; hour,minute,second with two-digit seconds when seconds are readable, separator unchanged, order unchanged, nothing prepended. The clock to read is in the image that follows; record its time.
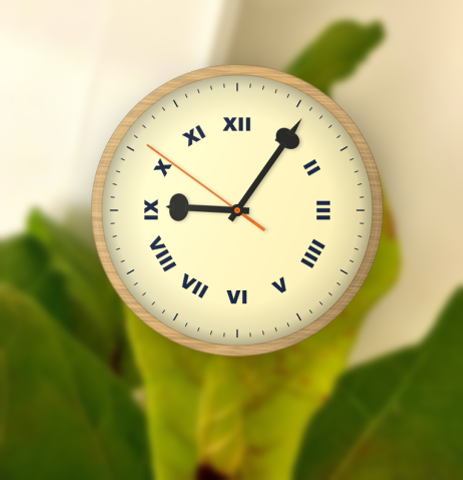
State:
9,05,51
